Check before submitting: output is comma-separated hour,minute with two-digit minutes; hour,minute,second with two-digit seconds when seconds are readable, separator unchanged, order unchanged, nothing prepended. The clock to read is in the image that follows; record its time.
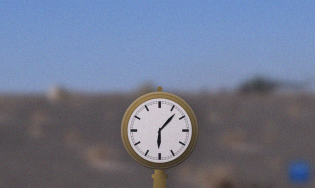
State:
6,07
